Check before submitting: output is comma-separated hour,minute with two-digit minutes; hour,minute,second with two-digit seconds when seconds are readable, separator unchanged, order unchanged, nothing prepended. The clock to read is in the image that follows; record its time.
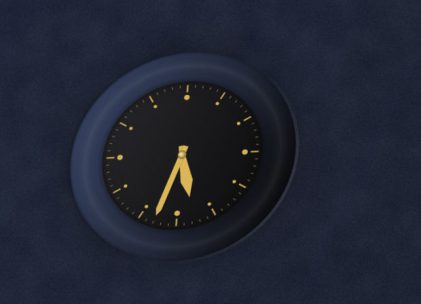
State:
5,33
